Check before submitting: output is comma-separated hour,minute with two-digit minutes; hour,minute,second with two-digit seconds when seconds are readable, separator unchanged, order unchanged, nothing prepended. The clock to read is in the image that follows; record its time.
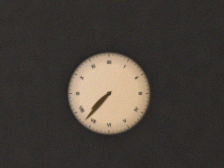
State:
7,37
